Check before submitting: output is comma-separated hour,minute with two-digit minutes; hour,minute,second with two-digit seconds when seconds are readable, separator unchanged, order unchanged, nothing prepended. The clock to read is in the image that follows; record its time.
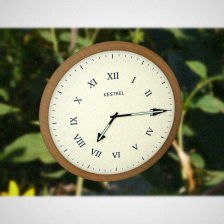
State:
7,15
